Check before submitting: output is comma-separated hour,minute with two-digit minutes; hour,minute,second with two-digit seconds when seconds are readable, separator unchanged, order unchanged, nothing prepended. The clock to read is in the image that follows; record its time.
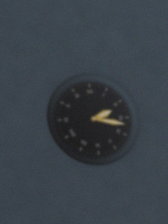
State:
2,17
